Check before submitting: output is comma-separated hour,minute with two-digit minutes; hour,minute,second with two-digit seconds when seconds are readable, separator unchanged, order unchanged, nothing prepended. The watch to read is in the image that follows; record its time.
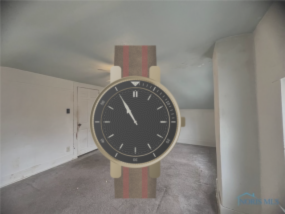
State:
10,55
